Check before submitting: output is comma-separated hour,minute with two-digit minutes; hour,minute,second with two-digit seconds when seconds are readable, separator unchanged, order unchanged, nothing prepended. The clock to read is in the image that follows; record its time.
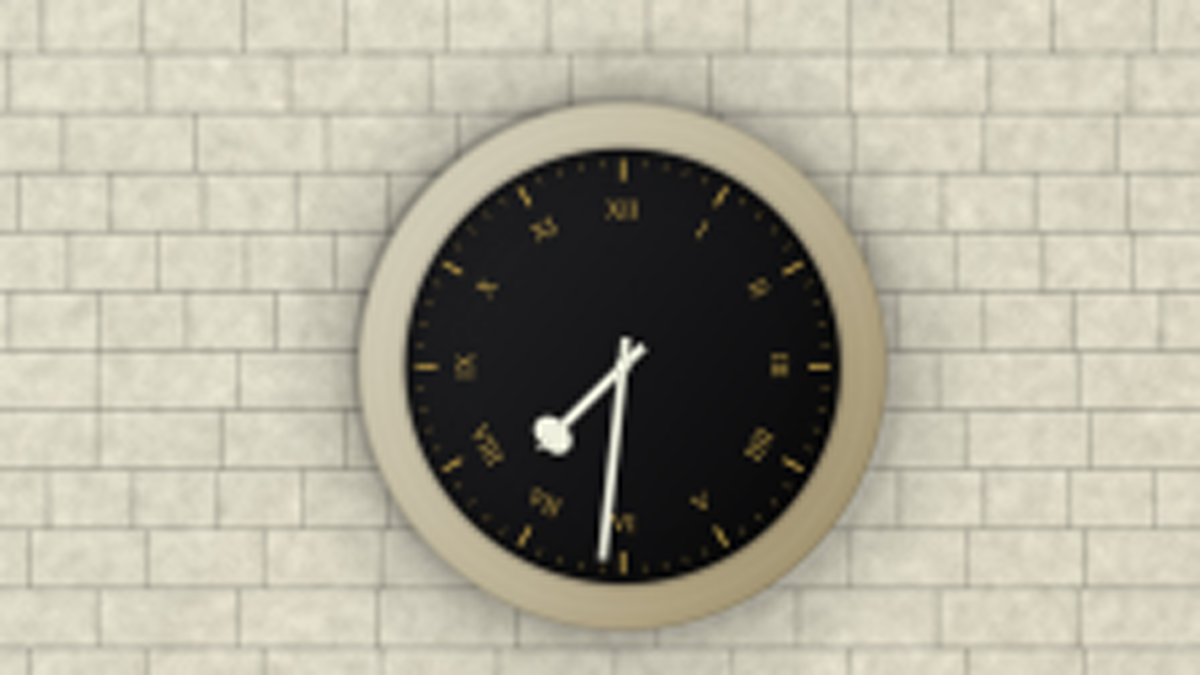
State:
7,31
